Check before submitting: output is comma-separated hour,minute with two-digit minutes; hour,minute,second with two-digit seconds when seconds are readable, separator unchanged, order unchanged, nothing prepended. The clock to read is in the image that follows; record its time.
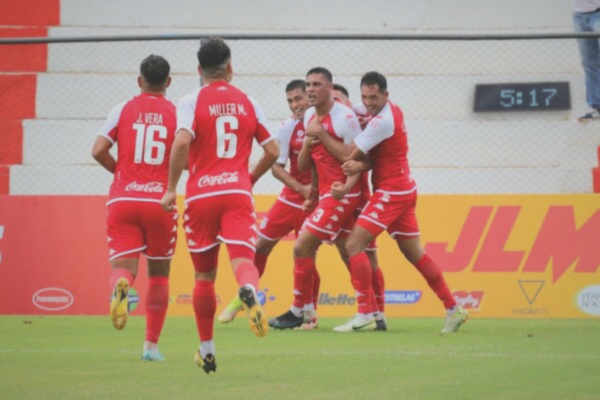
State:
5,17
